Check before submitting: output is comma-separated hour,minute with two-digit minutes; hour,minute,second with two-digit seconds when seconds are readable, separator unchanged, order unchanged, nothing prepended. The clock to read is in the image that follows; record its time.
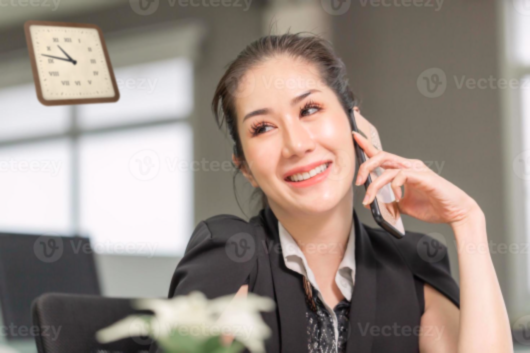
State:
10,47
